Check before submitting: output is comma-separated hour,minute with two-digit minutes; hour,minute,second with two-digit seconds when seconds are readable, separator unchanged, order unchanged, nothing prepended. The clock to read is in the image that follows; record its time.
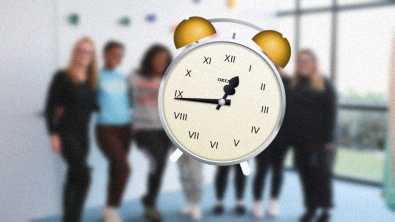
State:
12,44
